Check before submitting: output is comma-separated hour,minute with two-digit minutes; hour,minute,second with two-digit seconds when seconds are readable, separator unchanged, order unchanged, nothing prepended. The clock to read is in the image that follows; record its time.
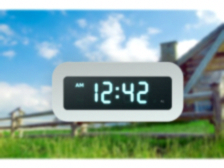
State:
12,42
